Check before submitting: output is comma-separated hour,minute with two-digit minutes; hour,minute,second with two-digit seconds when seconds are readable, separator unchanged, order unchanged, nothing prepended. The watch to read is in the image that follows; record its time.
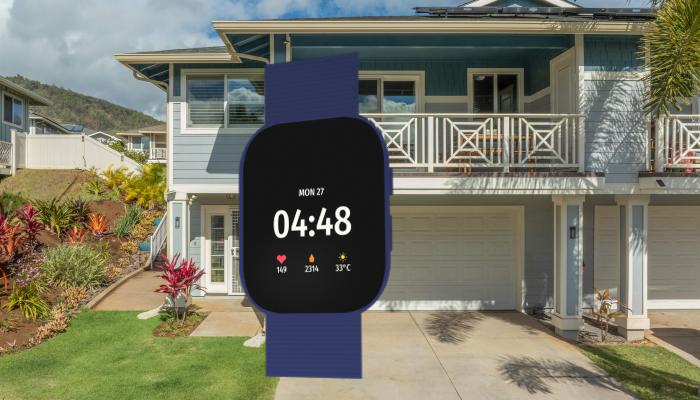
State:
4,48
